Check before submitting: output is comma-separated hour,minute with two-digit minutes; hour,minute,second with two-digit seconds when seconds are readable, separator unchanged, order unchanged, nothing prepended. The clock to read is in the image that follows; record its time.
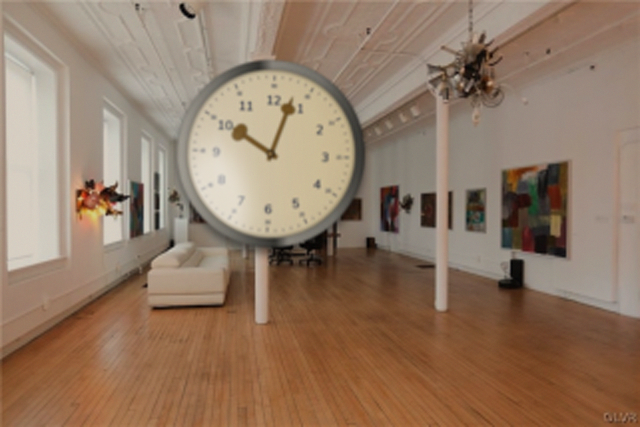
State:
10,03
